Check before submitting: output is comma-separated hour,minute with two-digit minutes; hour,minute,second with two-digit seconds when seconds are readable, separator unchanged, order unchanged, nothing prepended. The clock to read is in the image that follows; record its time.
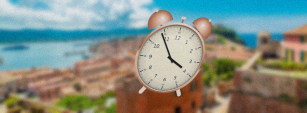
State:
3,54
